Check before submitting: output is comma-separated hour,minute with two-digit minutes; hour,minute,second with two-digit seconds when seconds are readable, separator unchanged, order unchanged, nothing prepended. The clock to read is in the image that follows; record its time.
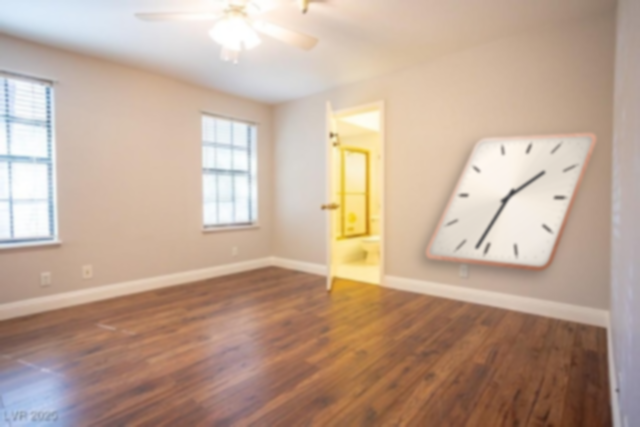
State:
1,32
